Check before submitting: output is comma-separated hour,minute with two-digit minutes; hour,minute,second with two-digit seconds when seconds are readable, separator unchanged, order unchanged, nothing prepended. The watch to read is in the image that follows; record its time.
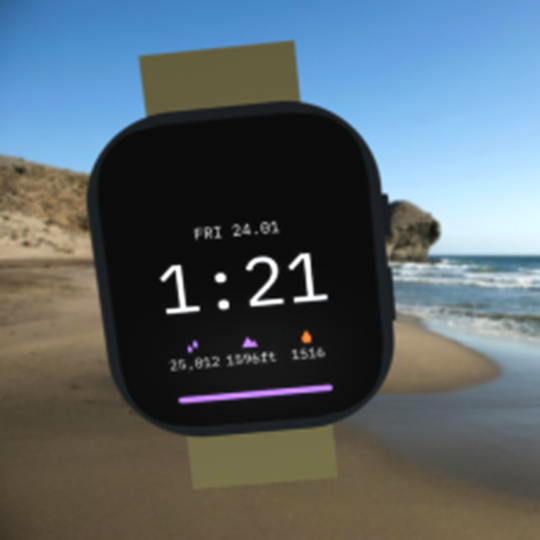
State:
1,21
